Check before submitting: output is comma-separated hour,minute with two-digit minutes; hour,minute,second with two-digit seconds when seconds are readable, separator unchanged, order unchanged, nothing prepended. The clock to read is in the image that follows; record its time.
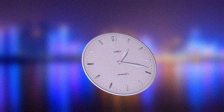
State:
1,18
